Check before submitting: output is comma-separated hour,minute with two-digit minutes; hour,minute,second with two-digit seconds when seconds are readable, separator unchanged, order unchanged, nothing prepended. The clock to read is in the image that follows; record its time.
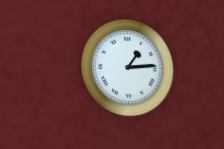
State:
1,14
